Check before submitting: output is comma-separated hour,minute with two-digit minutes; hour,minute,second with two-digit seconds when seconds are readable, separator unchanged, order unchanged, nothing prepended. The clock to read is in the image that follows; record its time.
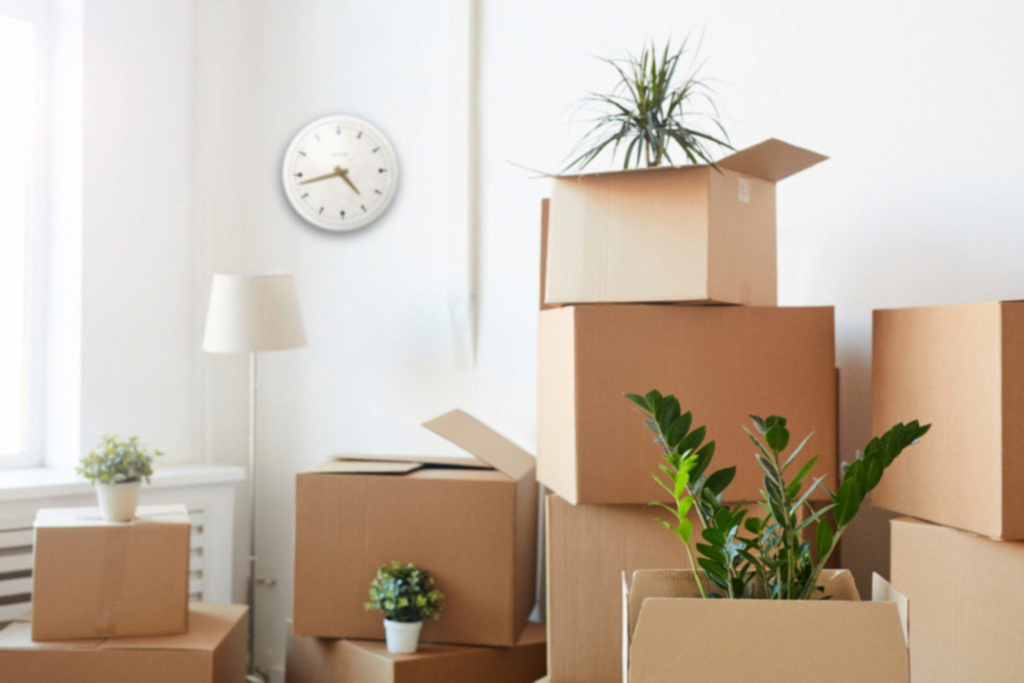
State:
4,43
